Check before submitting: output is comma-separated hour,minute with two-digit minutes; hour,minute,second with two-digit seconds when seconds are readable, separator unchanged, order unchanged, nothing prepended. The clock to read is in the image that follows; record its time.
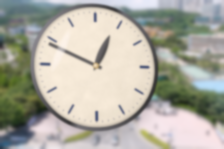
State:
12,49
